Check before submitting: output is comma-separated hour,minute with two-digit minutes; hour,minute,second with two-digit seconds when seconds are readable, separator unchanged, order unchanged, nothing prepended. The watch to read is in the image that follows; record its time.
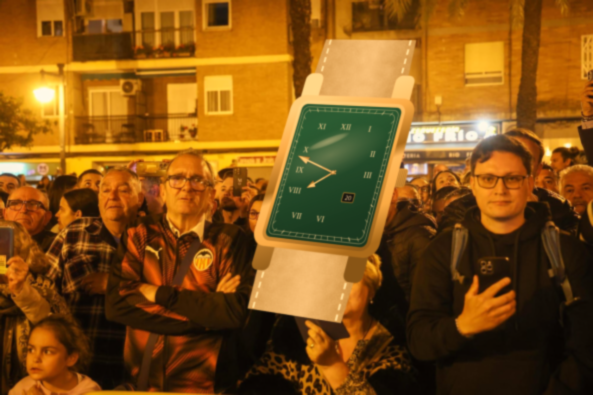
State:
7,48
